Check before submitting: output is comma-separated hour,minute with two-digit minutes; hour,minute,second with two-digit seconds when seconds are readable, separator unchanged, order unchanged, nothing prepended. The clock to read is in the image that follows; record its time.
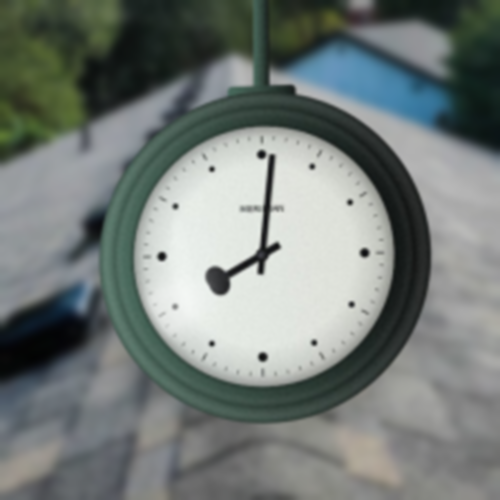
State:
8,01
